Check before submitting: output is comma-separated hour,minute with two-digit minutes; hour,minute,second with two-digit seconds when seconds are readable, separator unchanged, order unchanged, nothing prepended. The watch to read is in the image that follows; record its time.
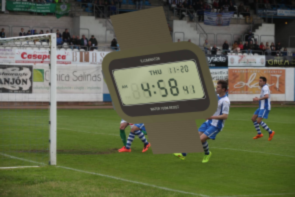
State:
4,58
